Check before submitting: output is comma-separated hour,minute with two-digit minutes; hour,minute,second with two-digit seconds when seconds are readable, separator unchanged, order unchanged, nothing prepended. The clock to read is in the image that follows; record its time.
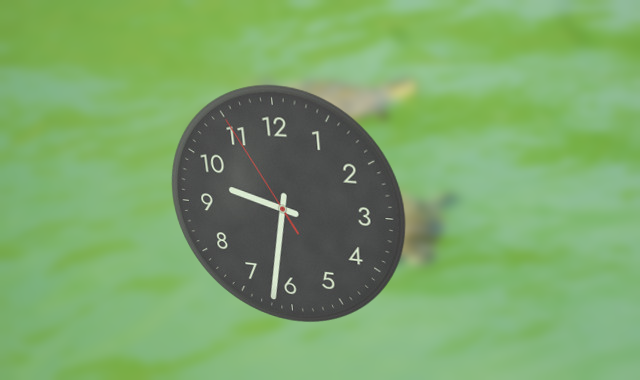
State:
9,31,55
